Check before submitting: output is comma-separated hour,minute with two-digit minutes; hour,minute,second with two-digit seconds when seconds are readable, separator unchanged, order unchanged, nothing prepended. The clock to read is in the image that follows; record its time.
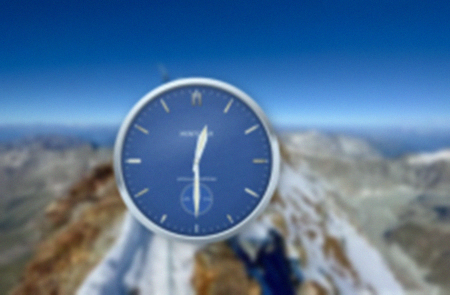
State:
12,30
